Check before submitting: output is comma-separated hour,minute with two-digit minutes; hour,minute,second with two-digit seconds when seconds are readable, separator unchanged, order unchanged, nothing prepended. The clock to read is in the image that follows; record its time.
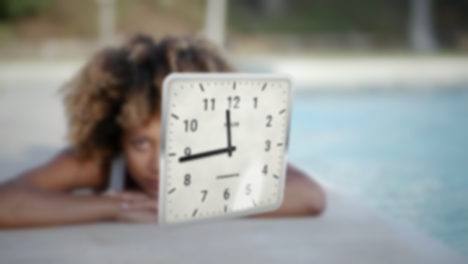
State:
11,44
